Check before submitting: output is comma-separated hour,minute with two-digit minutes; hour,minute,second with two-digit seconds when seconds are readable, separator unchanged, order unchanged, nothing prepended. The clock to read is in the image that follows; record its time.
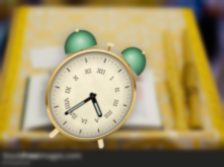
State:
4,37
